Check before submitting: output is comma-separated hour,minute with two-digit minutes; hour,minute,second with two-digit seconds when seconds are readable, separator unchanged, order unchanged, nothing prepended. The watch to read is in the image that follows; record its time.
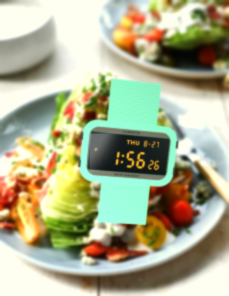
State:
1,56,26
